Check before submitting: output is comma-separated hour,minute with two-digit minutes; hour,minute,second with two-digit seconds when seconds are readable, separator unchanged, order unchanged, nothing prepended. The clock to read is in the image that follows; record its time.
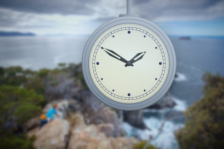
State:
1,50
